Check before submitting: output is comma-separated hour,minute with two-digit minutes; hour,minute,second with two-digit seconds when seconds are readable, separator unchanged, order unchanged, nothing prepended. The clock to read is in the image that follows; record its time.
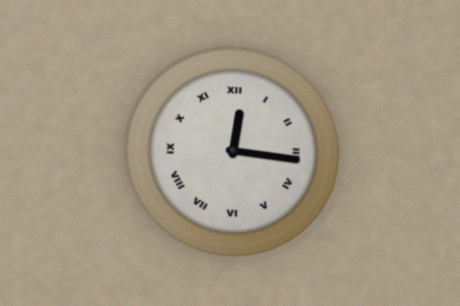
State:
12,16
